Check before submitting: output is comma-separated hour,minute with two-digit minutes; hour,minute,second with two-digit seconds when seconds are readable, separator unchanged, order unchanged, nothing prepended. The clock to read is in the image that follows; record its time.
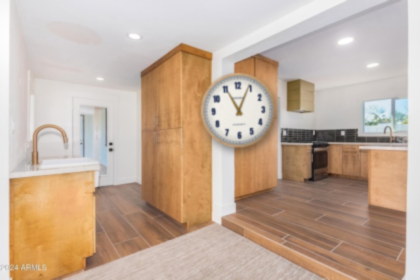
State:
11,04
